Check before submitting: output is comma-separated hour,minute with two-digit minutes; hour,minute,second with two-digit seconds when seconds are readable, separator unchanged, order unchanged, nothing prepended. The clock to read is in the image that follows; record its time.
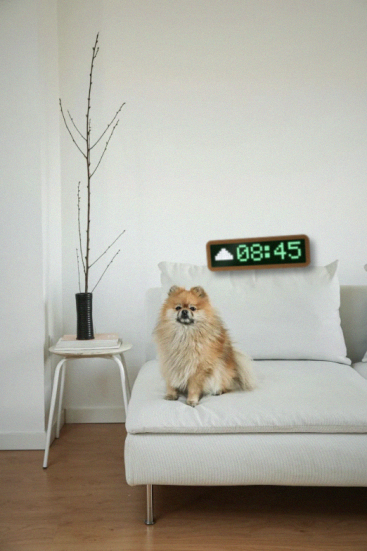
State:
8,45
